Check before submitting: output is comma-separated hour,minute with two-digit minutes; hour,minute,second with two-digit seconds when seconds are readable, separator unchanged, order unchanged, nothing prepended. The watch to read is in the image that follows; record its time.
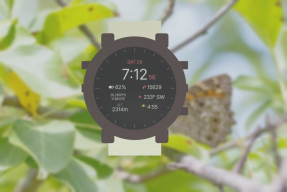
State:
7,12
